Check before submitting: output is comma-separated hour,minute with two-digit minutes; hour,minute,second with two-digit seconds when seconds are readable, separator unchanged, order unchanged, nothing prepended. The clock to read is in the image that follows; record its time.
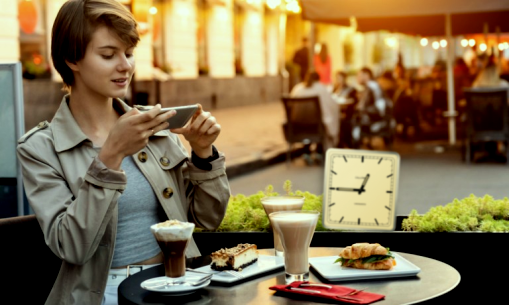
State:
12,45
